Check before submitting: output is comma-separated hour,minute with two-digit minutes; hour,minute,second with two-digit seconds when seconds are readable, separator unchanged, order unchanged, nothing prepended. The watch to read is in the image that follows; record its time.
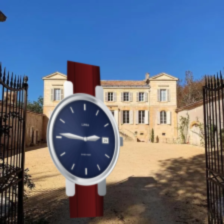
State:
2,46
